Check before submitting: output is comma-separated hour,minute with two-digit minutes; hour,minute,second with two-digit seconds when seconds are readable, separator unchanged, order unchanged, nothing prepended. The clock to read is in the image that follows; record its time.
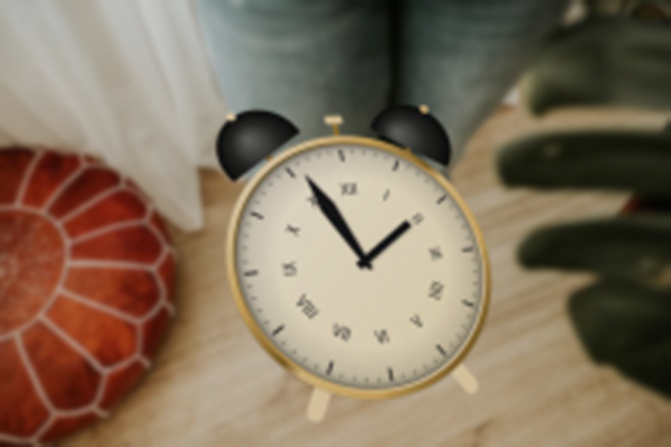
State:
1,56
